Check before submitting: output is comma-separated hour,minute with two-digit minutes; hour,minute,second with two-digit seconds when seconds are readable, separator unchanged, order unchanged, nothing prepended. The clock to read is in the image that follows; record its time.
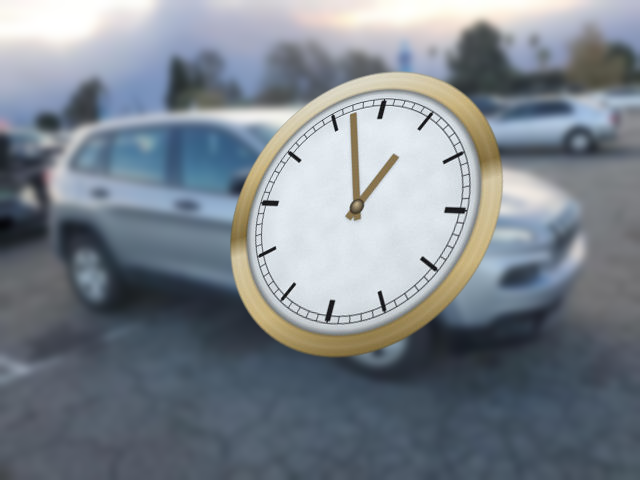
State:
12,57
